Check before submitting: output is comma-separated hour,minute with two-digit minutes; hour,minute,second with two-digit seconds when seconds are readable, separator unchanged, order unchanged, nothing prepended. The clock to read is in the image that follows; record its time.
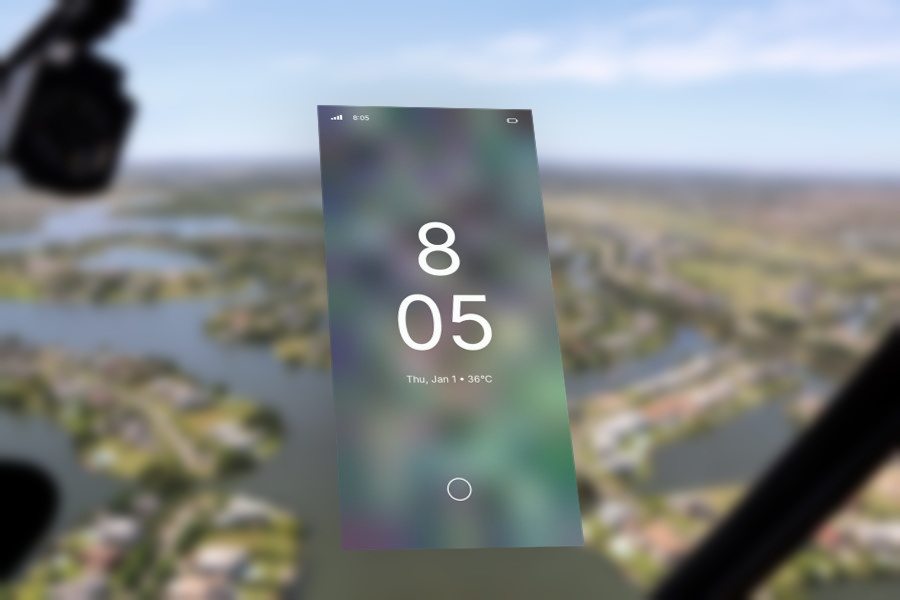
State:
8,05
